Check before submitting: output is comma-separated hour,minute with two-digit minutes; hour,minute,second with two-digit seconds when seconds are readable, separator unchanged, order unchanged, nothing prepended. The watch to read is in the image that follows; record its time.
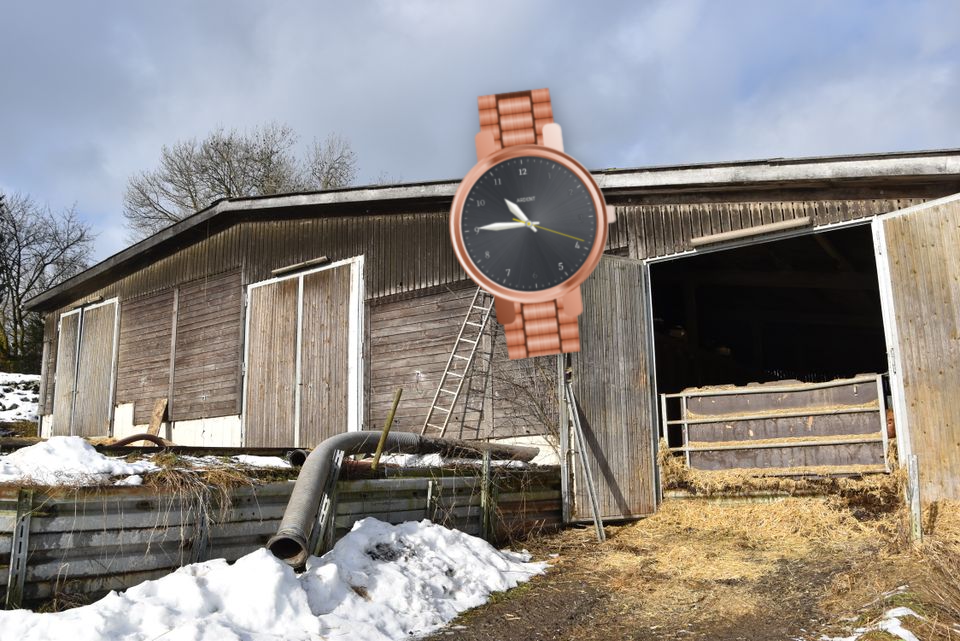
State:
10,45,19
